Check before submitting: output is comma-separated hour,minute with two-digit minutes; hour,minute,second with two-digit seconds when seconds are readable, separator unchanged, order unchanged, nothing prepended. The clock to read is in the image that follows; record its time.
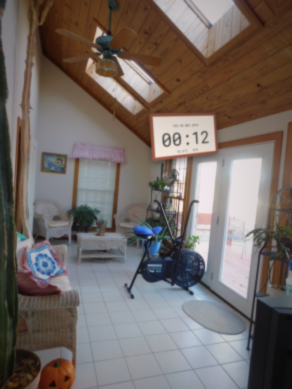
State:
0,12
